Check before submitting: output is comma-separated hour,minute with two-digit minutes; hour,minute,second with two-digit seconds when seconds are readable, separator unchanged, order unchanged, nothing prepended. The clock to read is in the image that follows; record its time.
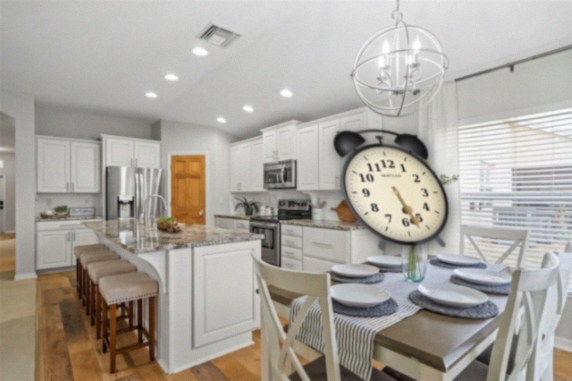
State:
5,27
